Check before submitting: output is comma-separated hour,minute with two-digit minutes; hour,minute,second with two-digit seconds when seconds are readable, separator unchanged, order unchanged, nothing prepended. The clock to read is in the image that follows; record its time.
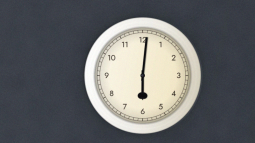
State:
6,01
